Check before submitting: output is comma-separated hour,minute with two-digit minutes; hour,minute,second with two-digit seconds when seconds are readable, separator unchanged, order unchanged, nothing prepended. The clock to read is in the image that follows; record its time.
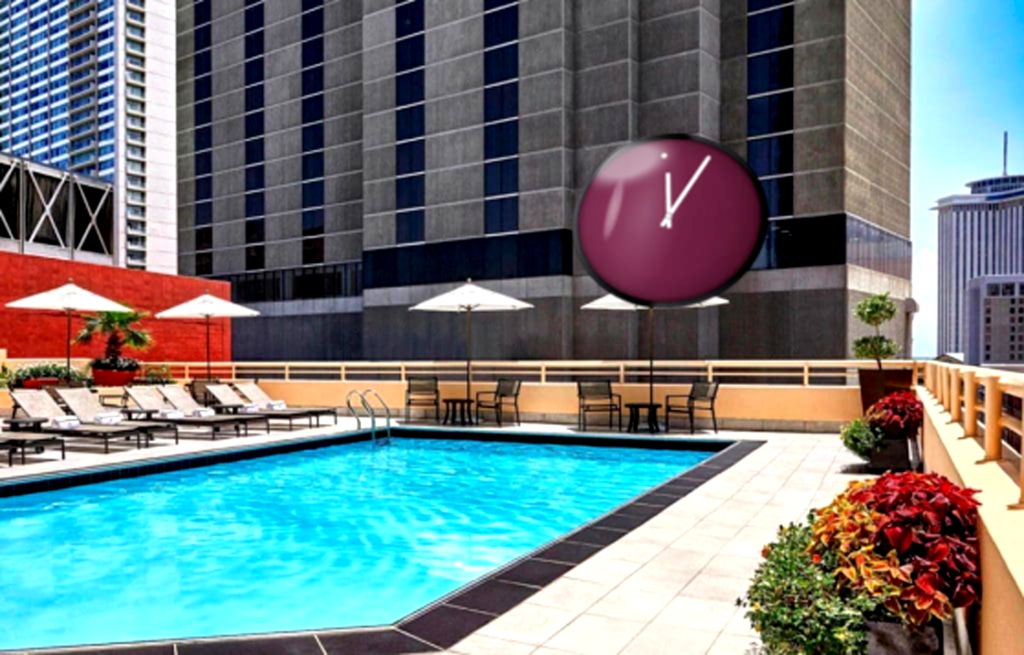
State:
12,06
